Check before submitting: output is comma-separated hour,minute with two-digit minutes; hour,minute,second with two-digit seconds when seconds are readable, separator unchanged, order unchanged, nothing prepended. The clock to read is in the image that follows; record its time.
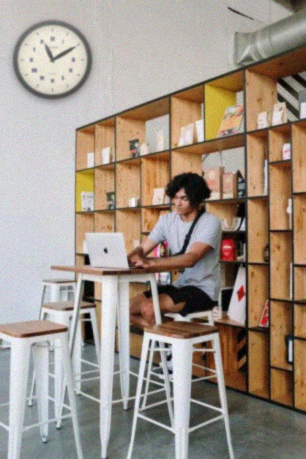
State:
11,10
